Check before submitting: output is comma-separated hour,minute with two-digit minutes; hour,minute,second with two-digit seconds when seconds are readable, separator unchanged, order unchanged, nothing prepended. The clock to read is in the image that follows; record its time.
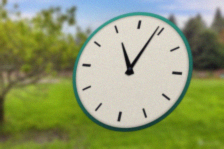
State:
11,04
